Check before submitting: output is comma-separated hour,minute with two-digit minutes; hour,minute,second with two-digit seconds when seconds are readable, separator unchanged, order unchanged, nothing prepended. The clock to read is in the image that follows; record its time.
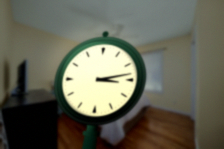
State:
3,13
